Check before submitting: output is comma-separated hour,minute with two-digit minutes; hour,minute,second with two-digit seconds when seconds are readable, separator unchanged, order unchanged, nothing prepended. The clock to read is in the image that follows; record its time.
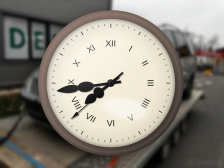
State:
7,43,38
